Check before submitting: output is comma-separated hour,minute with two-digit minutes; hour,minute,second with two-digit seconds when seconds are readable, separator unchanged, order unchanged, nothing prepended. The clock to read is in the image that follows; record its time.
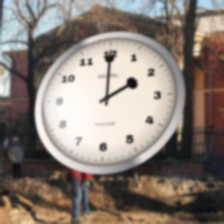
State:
2,00
